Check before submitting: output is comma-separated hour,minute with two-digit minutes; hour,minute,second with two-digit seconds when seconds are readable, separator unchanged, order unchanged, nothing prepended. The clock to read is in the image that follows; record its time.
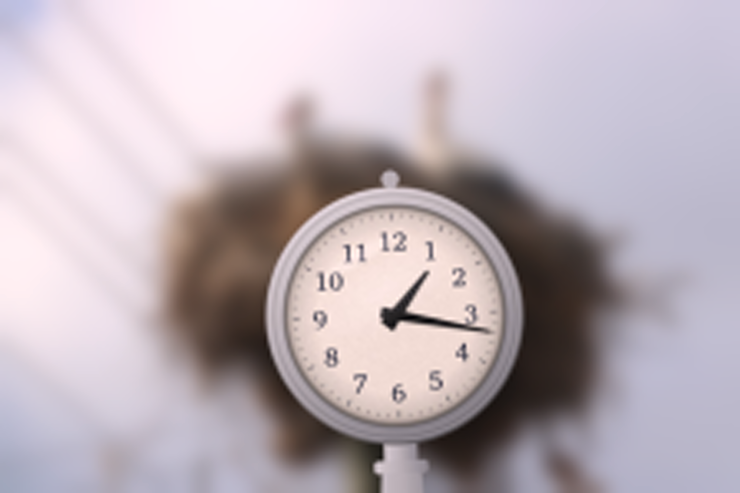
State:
1,17
